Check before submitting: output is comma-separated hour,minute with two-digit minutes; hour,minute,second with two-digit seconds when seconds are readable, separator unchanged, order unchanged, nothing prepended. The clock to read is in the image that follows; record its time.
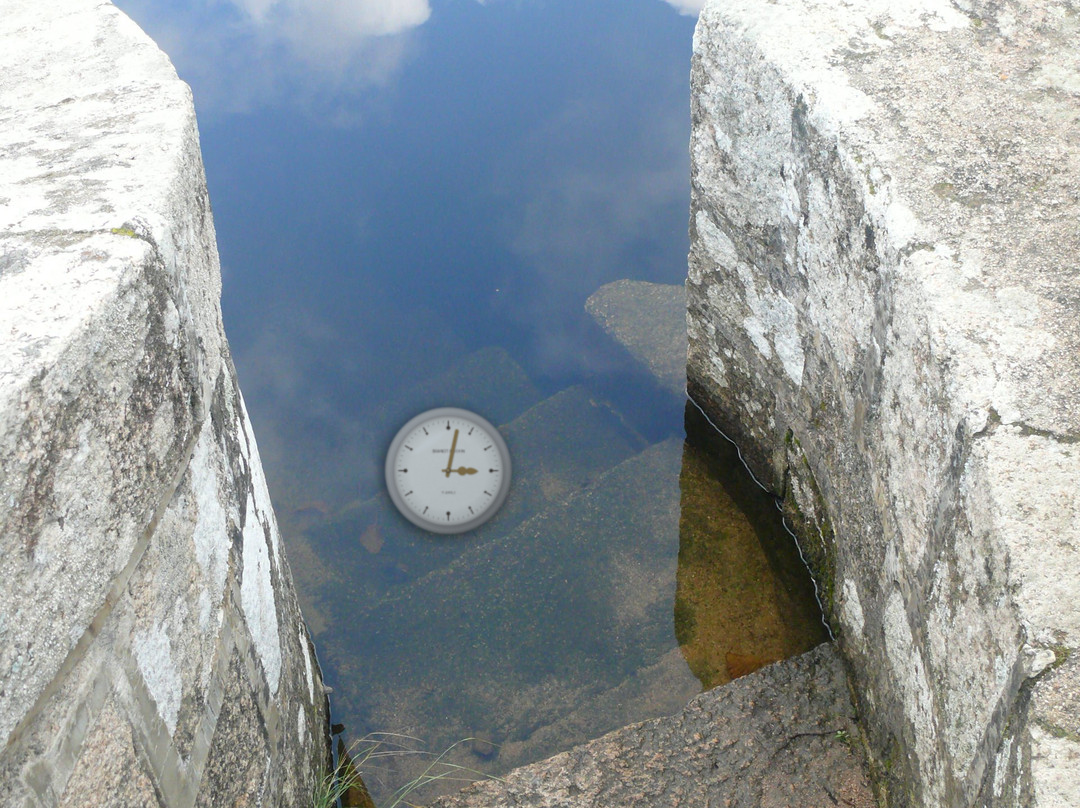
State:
3,02
